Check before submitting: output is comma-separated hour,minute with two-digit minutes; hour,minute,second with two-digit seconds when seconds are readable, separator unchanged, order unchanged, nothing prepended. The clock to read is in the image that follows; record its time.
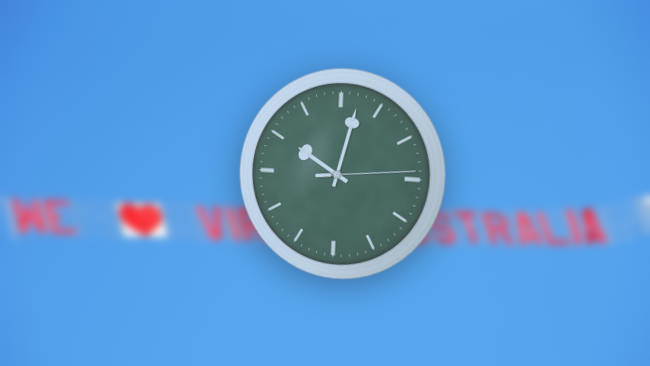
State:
10,02,14
